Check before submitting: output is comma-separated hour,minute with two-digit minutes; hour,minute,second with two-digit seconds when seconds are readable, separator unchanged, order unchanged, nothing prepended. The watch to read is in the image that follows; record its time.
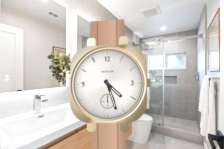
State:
4,27
